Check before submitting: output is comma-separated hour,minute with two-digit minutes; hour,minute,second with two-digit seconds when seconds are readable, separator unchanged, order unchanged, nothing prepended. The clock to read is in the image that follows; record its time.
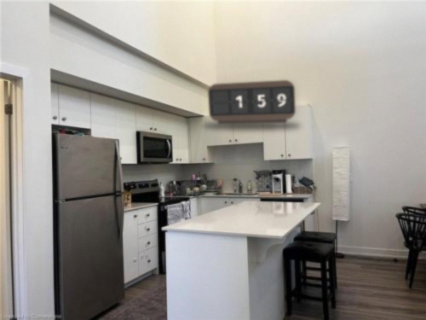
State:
1,59
